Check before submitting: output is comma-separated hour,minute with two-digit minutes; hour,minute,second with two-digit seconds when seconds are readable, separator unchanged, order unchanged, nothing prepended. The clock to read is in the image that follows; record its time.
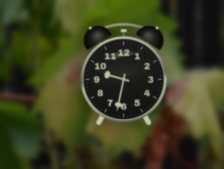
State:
9,32
